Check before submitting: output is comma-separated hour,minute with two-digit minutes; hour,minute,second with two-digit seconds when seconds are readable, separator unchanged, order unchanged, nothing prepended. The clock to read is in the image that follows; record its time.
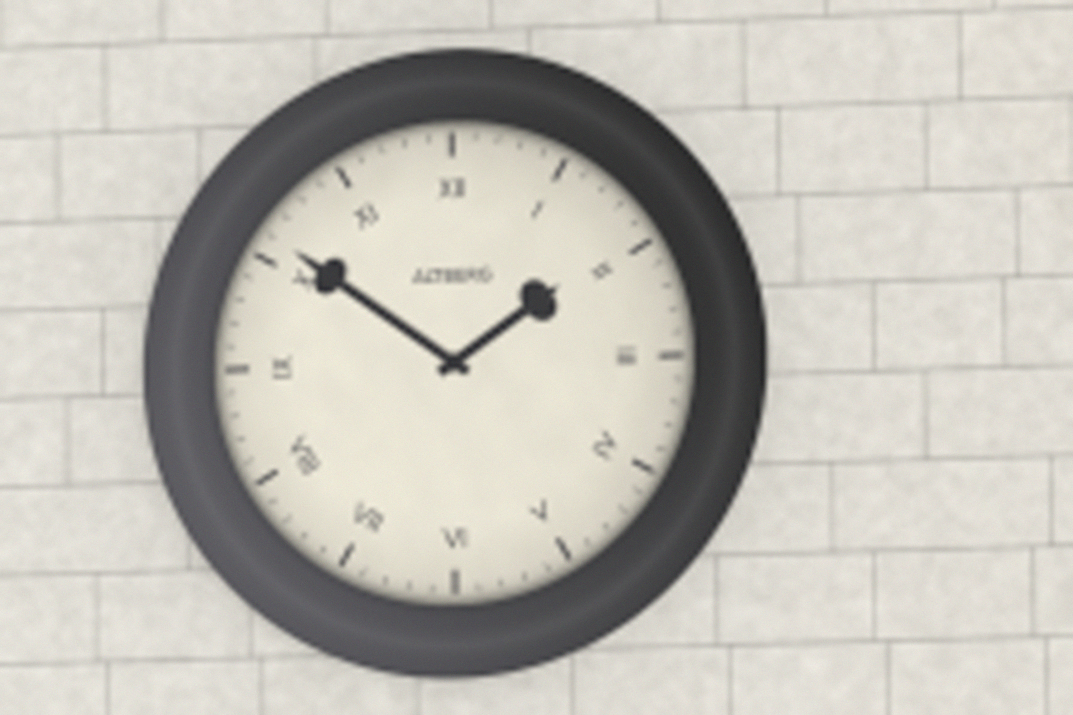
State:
1,51
